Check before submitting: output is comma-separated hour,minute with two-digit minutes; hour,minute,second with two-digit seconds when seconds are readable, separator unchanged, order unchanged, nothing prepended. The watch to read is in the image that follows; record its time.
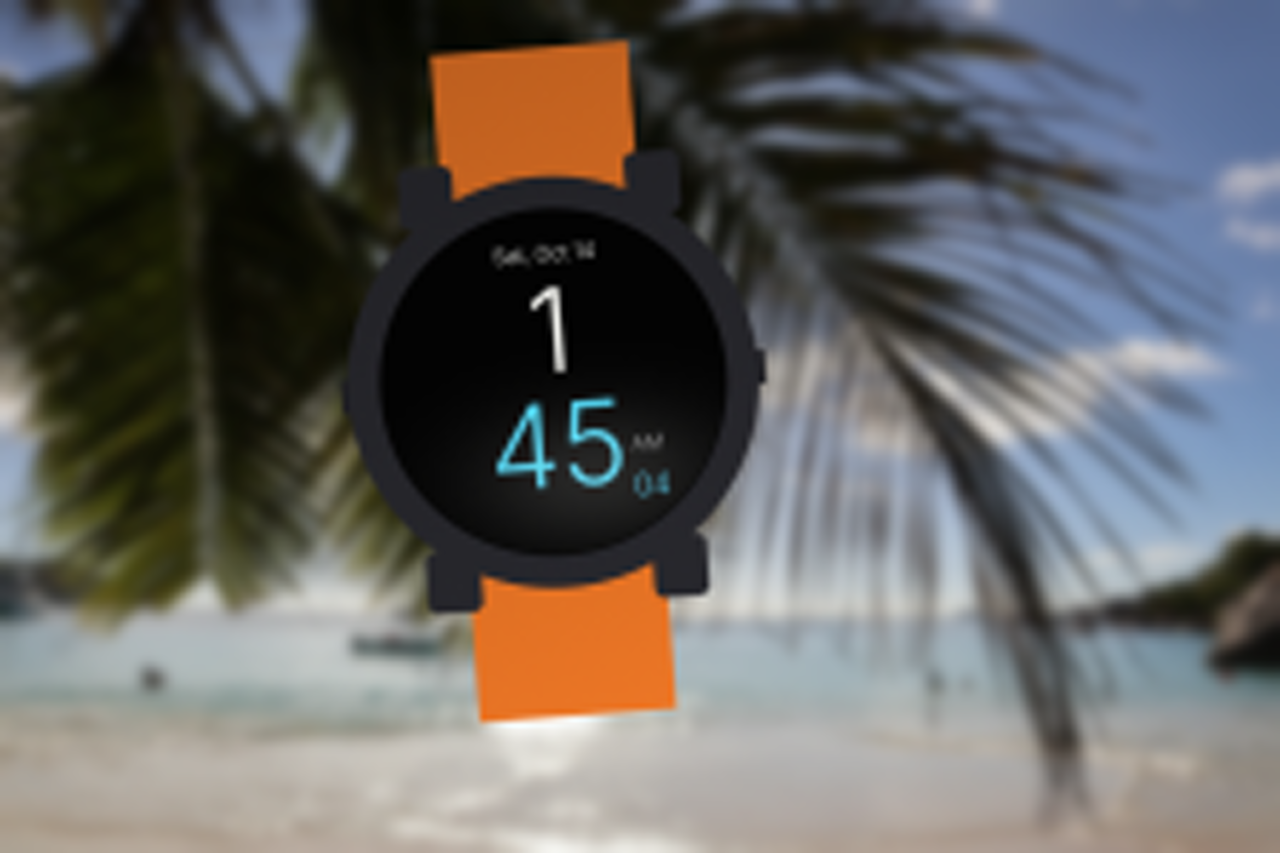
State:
1,45
